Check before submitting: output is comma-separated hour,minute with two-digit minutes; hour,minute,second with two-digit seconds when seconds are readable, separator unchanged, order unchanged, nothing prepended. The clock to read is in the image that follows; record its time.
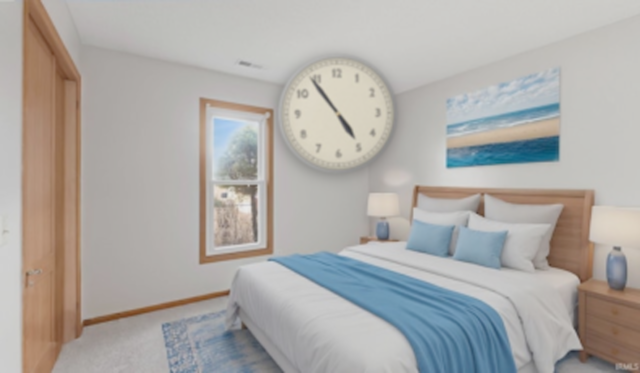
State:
4,54
